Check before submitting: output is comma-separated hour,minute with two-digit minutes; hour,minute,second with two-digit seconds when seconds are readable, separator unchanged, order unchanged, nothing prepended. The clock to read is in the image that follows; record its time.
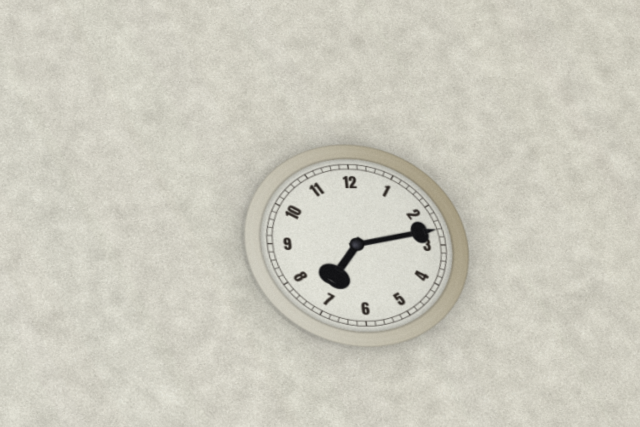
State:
7,13
